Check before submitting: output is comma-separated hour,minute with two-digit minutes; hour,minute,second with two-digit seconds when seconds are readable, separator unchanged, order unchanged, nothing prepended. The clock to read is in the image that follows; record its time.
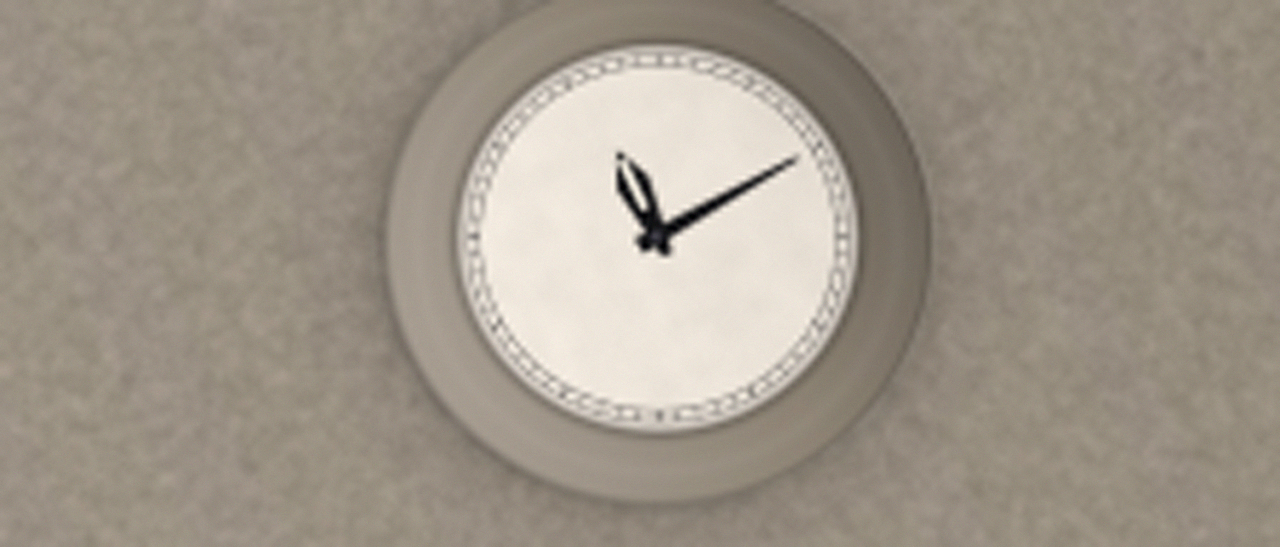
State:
11,10
